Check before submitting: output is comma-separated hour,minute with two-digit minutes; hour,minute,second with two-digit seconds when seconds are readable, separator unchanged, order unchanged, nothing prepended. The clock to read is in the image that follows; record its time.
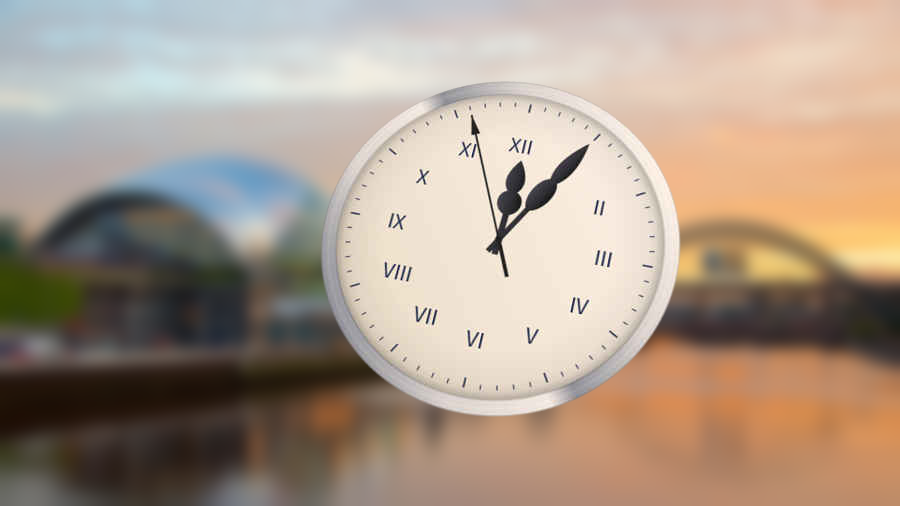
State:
12,04,56
